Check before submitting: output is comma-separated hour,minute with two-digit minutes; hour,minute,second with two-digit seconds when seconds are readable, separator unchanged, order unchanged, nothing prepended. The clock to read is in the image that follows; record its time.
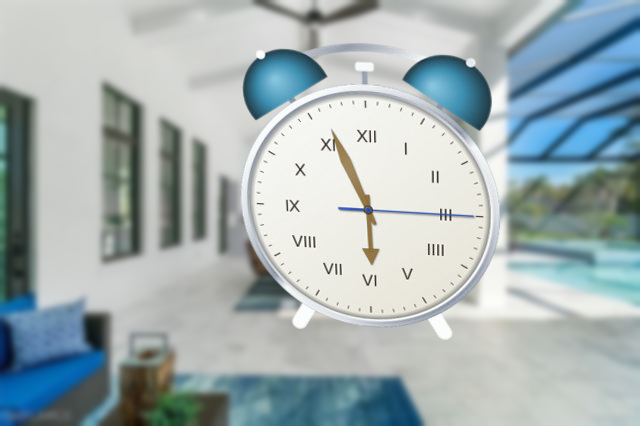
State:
5,56,15
